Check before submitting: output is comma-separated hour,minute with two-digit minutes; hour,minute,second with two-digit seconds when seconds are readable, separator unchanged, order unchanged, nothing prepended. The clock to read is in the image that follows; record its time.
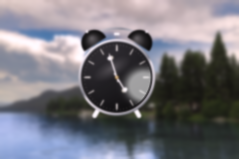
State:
4,57
